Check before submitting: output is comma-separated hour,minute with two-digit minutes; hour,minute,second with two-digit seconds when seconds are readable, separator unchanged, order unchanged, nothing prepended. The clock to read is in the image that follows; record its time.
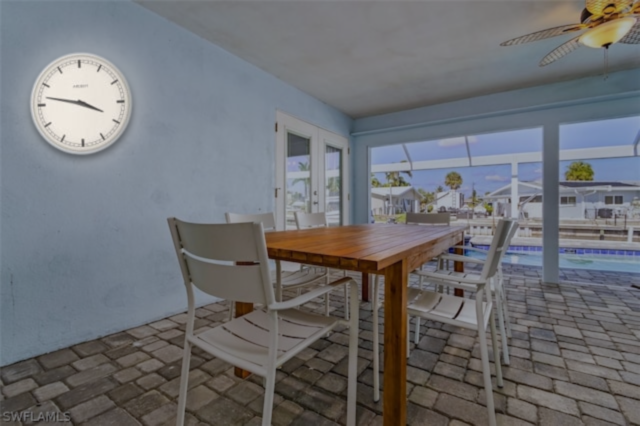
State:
3,47
